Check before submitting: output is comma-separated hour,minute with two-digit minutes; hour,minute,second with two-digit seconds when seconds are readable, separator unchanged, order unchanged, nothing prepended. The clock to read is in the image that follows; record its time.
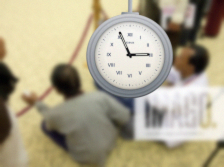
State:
2,56
